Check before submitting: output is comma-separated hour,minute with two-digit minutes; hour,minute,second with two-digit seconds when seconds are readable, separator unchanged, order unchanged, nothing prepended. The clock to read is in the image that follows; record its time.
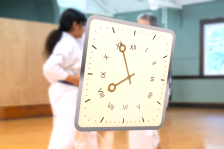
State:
7,56
